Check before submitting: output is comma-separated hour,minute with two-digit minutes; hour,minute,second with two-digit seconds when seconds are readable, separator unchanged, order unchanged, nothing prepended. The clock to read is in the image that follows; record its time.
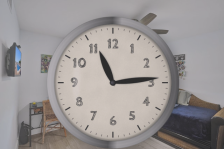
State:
11,14
